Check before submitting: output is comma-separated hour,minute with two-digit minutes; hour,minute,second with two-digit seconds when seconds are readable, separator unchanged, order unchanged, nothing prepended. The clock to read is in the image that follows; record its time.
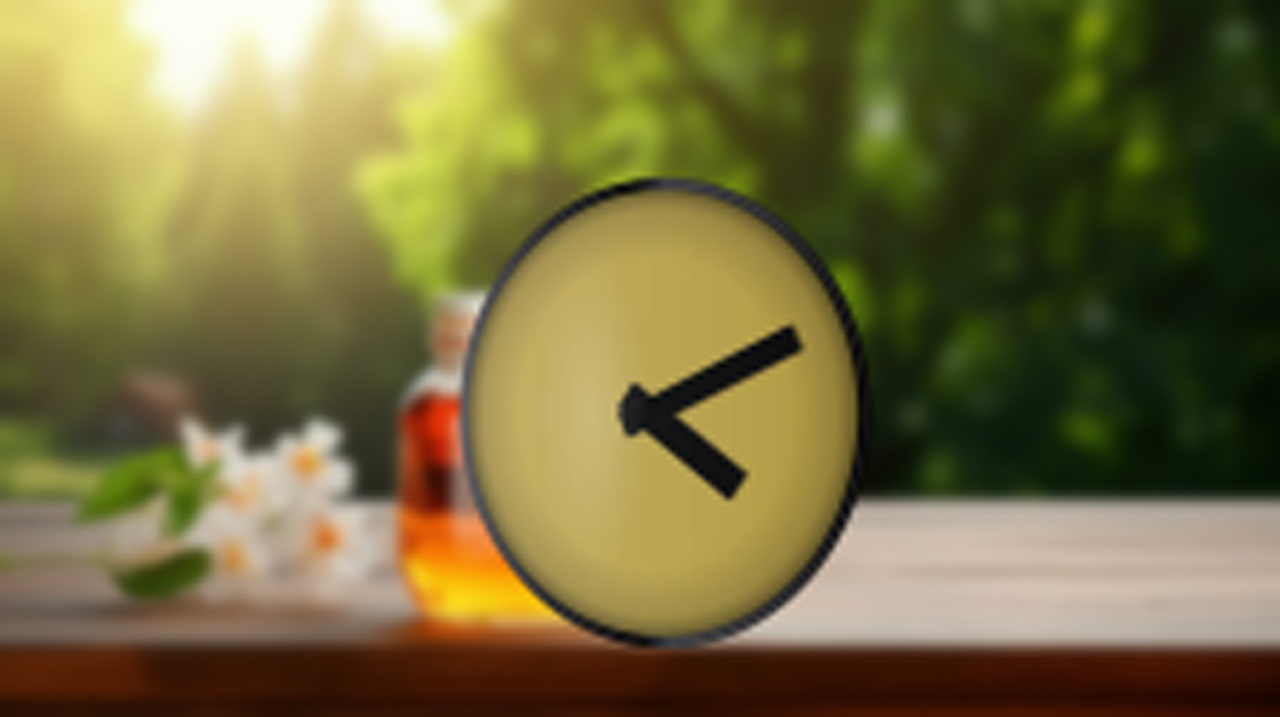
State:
4,11
